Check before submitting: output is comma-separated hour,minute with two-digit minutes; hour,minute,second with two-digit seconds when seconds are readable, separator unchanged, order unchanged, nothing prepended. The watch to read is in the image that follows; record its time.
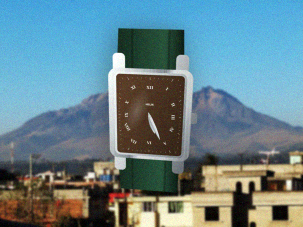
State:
5,26
